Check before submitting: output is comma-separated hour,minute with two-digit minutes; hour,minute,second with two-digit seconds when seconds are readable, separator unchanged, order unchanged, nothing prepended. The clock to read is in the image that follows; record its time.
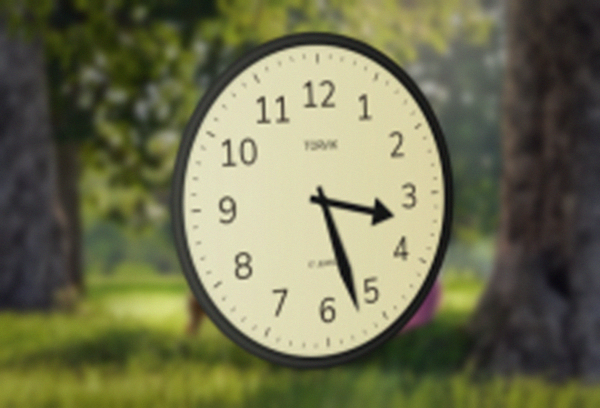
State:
3,27
